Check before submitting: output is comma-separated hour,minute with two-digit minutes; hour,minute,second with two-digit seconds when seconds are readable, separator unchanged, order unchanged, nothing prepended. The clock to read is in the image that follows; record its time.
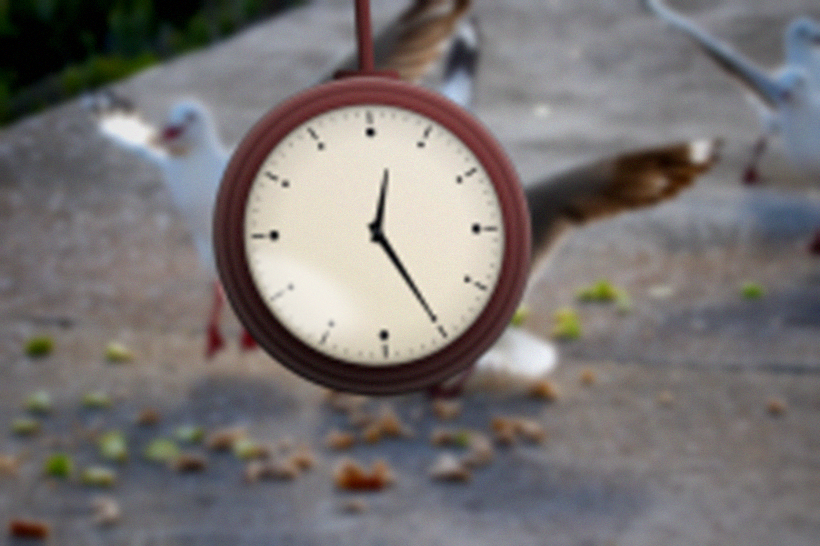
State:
12,25
